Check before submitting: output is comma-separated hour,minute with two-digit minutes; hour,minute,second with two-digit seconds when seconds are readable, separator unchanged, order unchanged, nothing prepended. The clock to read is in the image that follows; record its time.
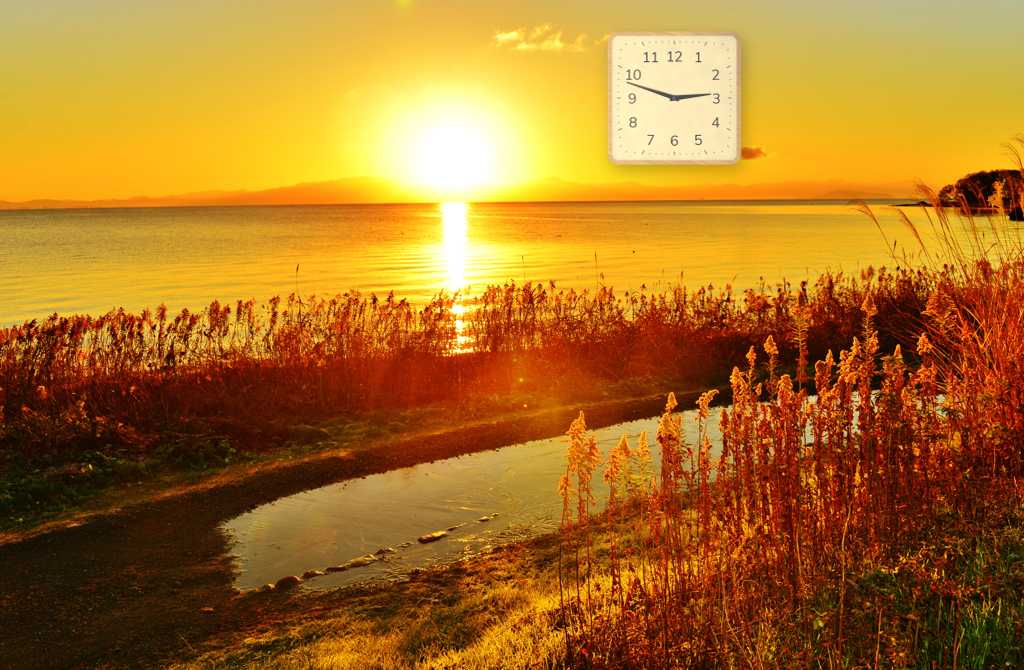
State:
2,48
